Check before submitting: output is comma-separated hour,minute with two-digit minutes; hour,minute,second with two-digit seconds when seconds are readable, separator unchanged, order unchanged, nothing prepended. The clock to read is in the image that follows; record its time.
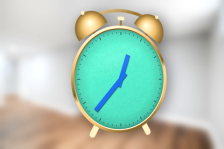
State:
12,37
